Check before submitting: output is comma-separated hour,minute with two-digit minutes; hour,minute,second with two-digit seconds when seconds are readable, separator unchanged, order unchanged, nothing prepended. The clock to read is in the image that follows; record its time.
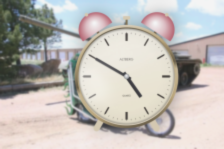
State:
4,50
